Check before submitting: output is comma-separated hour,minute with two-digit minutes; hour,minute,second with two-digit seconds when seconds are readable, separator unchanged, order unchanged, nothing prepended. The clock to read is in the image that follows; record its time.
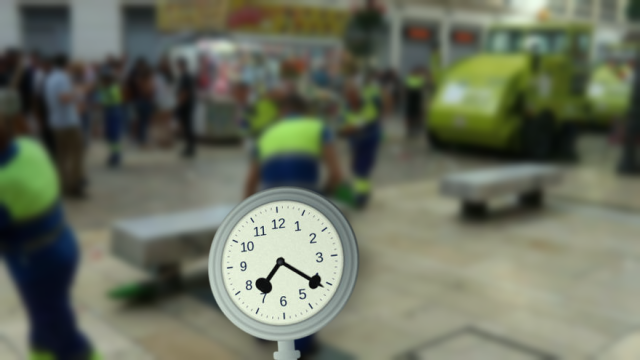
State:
7,21
